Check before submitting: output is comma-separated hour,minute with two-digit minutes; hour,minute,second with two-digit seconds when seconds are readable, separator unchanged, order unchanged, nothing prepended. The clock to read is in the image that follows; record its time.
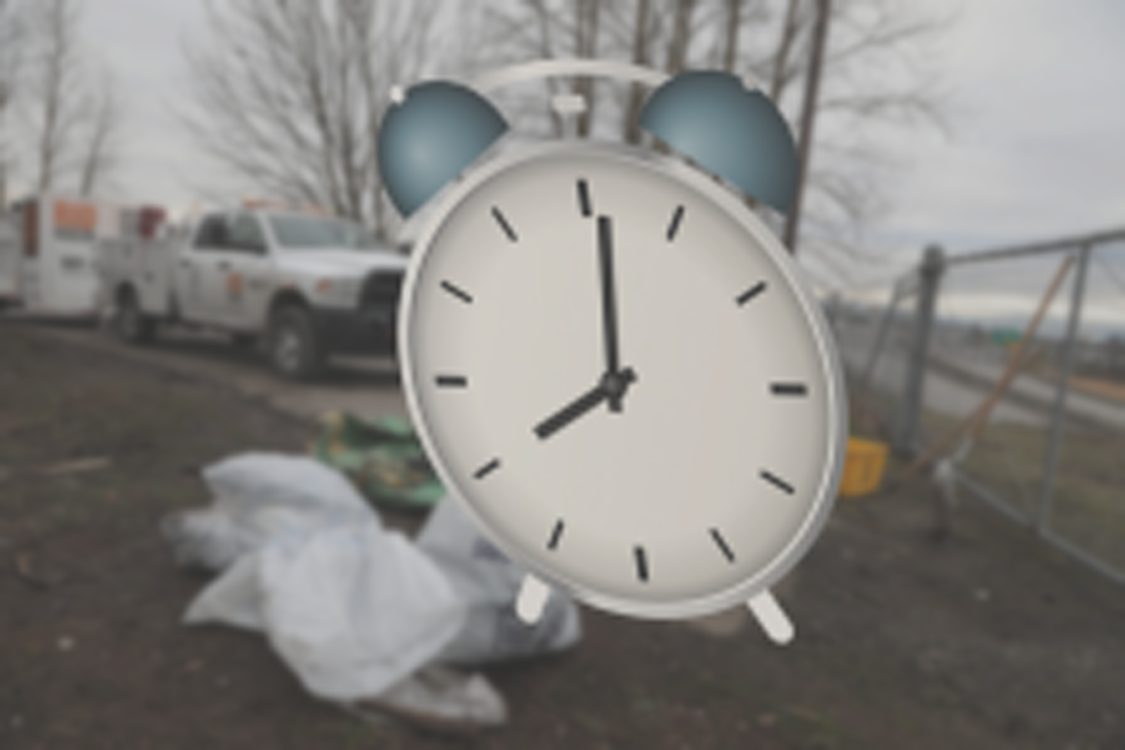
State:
8,01
